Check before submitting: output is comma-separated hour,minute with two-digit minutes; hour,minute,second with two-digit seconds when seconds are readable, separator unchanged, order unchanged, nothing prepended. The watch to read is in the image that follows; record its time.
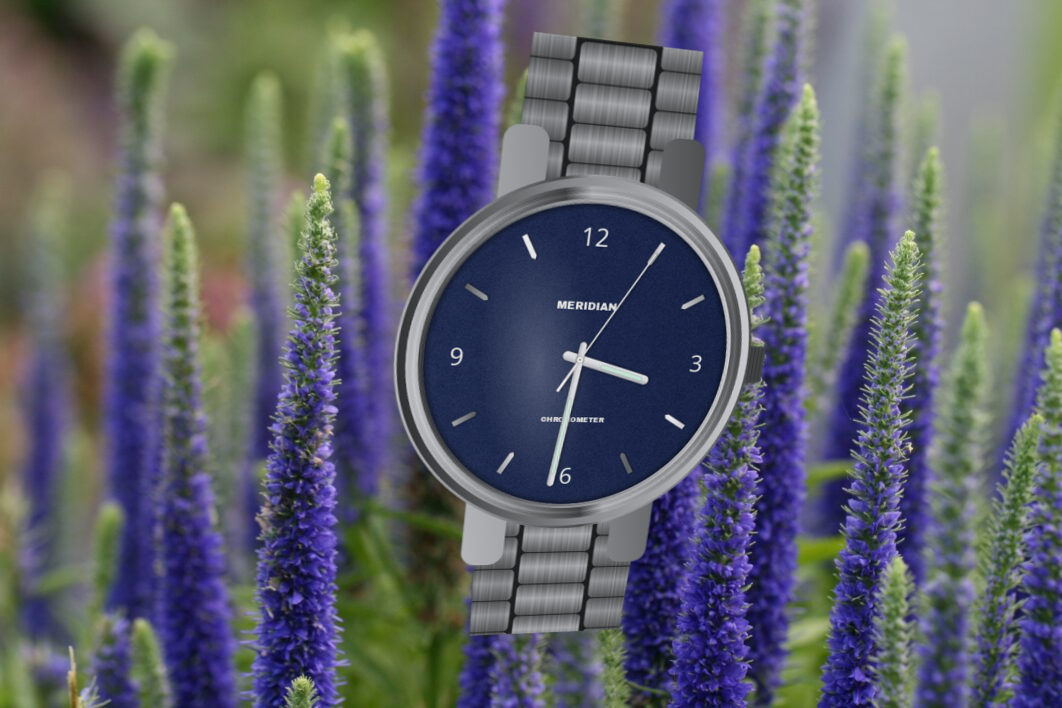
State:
3,31,05
